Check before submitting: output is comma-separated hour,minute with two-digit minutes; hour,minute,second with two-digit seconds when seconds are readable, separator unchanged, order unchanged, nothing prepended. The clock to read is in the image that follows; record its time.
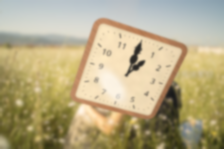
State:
1,00
